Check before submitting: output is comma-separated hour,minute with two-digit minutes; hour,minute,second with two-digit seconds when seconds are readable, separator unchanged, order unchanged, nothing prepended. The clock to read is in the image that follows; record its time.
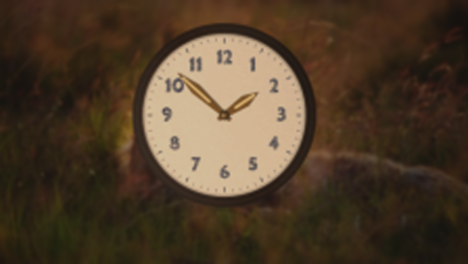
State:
1,52
